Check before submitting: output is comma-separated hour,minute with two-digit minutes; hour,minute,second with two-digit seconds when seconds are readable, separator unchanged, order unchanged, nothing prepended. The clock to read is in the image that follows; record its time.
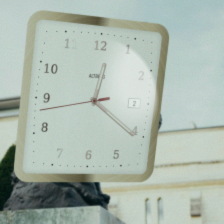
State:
12,20,43
